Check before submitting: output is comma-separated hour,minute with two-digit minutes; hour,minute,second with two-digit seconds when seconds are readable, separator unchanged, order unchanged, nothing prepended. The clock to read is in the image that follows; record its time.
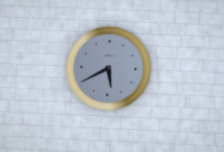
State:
5,40
